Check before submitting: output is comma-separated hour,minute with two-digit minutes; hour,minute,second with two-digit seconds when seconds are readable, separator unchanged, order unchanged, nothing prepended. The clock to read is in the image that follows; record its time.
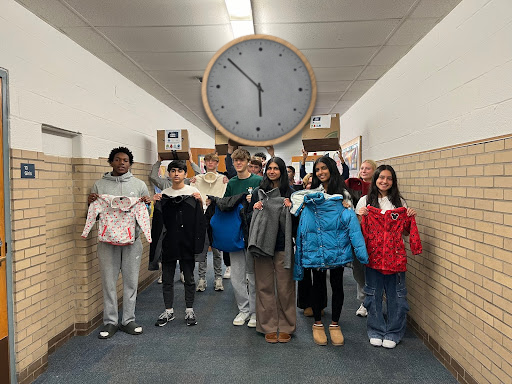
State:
5,52
